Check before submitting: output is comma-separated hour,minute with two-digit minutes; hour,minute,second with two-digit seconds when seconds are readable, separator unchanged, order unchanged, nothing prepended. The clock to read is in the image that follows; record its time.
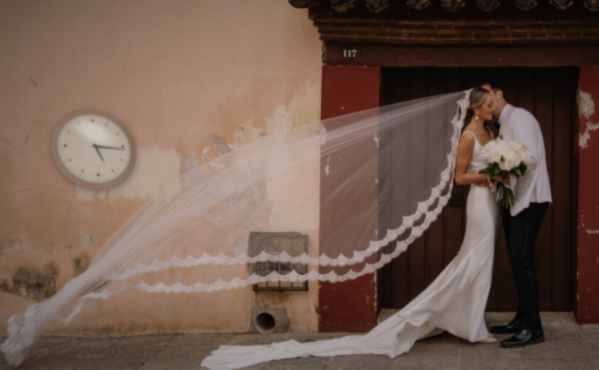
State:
5,16
